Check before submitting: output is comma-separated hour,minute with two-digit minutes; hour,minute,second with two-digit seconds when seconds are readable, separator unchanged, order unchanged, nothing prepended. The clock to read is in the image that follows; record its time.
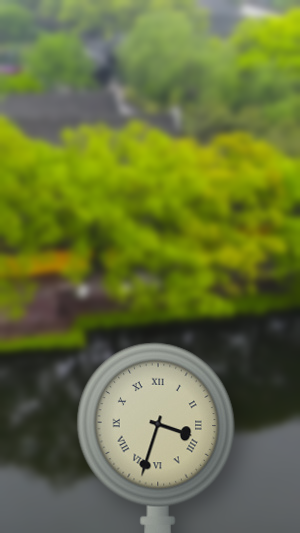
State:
3,33
